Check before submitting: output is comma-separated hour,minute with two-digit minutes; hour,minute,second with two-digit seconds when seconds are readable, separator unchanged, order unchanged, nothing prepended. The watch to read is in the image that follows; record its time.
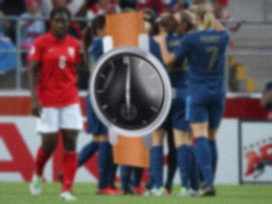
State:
6,01
